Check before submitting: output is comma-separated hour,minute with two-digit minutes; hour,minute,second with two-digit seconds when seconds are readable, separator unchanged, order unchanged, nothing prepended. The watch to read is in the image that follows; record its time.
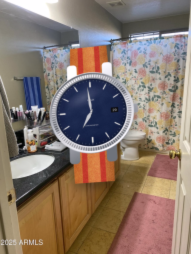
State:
6,59
